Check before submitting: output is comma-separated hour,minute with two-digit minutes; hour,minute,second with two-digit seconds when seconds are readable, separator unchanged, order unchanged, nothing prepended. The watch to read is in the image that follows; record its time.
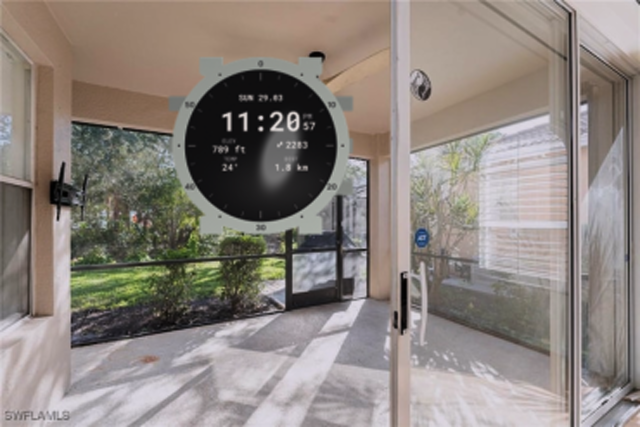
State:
11,20
